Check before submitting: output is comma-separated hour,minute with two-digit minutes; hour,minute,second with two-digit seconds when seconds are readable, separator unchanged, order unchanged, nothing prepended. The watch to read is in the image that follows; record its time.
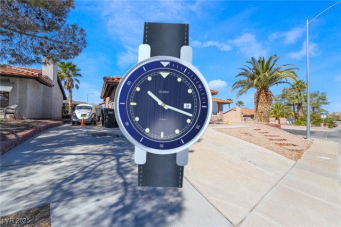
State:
10,18
